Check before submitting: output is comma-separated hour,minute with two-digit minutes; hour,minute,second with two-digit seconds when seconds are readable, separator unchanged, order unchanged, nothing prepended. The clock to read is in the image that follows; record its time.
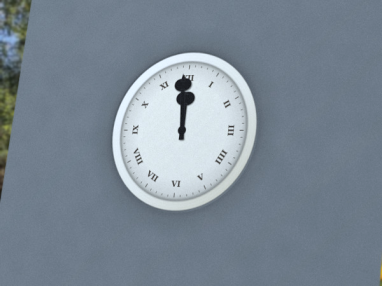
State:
11,59
